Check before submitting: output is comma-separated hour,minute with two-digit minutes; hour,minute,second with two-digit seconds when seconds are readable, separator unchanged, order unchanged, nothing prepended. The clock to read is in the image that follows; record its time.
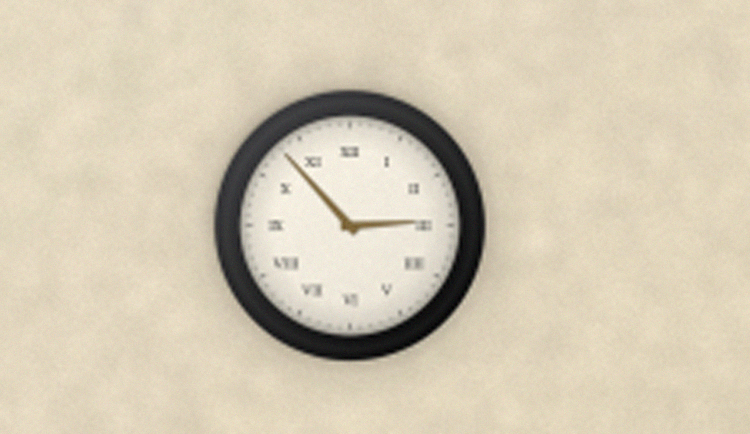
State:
2,53
